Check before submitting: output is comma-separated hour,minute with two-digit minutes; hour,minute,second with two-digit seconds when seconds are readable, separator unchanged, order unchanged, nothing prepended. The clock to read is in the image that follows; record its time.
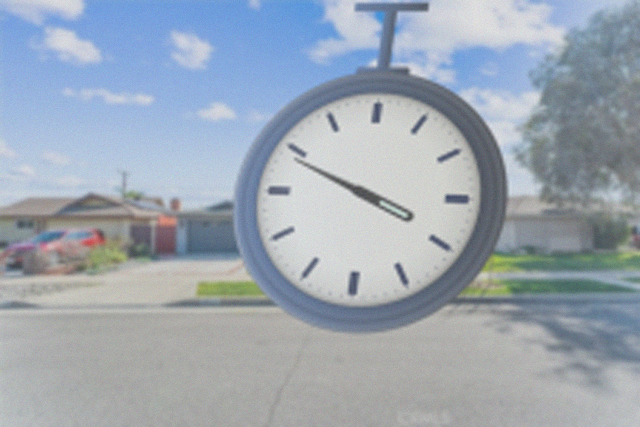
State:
3,49
